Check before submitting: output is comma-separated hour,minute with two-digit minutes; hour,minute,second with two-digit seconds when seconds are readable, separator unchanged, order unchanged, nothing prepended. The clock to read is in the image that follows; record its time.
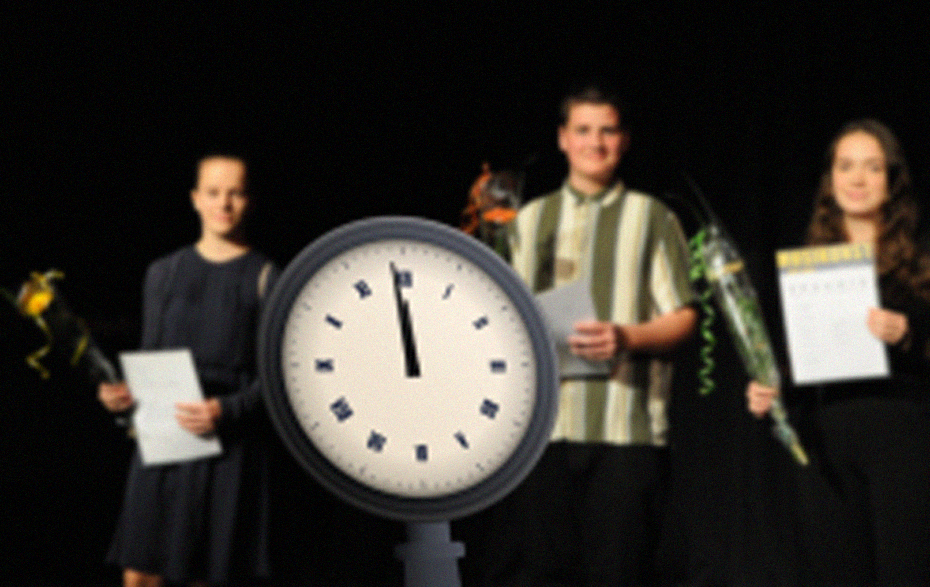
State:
11,59
